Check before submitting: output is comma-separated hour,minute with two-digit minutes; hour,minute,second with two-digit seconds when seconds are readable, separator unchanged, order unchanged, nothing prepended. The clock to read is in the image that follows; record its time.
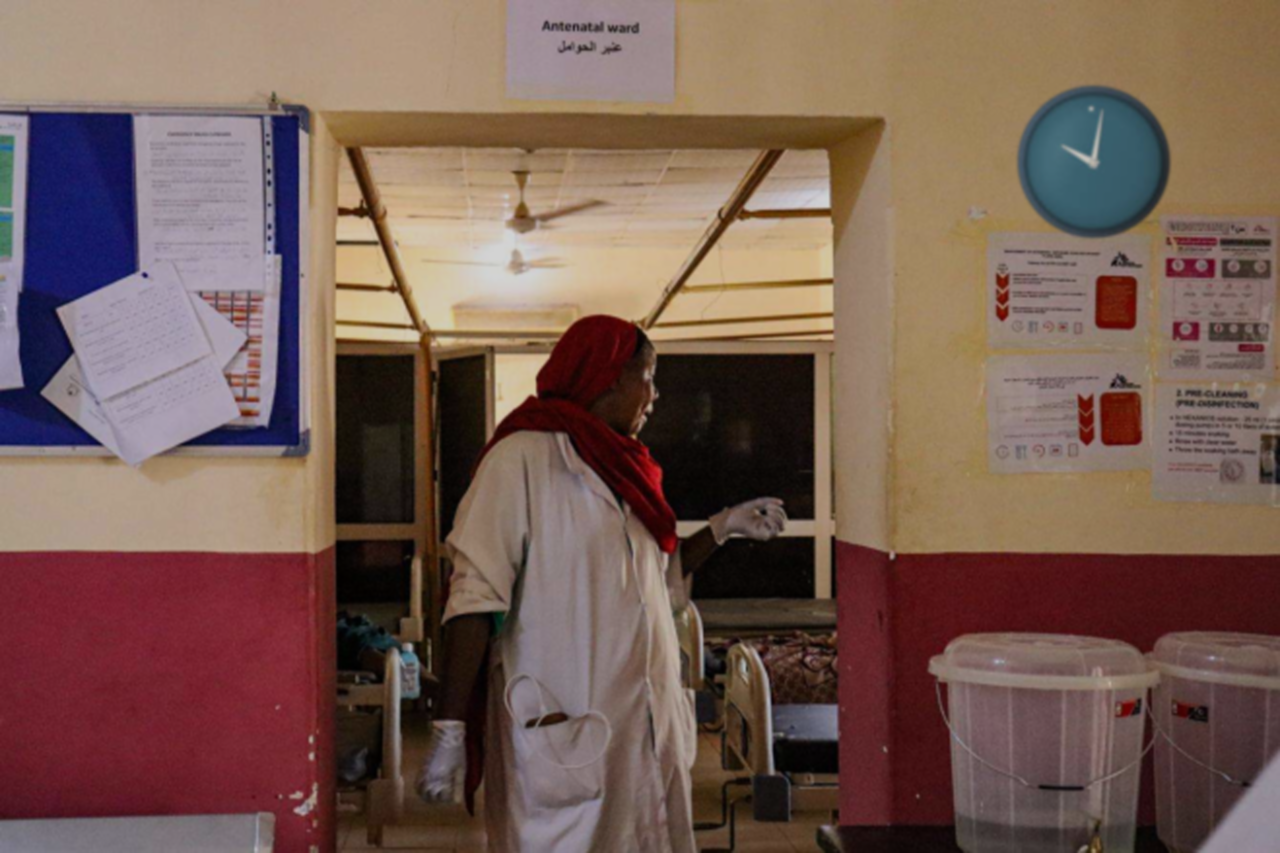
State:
10,02
